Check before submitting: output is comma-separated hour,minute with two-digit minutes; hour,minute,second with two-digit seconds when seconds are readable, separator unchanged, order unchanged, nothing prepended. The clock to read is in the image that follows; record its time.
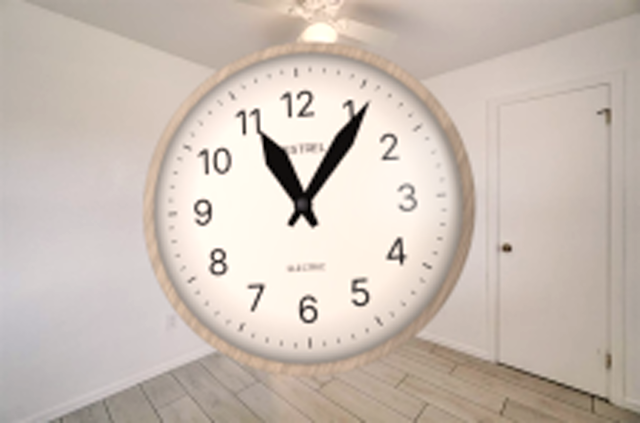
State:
11,06
